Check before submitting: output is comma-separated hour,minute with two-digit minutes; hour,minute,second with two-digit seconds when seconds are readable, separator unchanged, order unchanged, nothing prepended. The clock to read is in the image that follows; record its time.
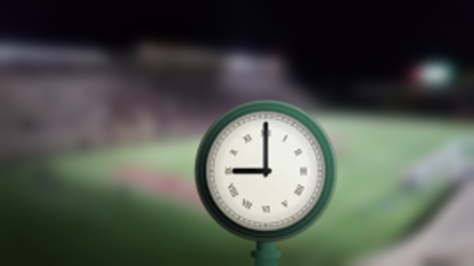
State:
9,00
